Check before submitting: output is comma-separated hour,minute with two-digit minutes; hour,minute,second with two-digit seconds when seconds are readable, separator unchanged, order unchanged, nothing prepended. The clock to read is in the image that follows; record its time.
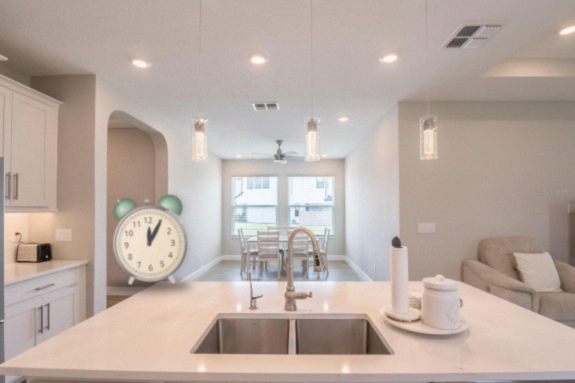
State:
12,05
